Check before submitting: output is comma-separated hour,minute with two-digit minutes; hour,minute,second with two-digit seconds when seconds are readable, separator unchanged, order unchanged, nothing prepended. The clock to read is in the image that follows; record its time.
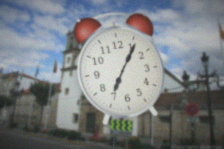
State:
7,06
